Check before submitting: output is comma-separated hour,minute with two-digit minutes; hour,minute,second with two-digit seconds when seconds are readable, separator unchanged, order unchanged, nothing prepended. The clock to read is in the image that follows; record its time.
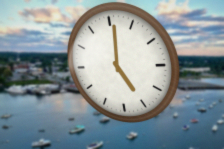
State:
5,01
